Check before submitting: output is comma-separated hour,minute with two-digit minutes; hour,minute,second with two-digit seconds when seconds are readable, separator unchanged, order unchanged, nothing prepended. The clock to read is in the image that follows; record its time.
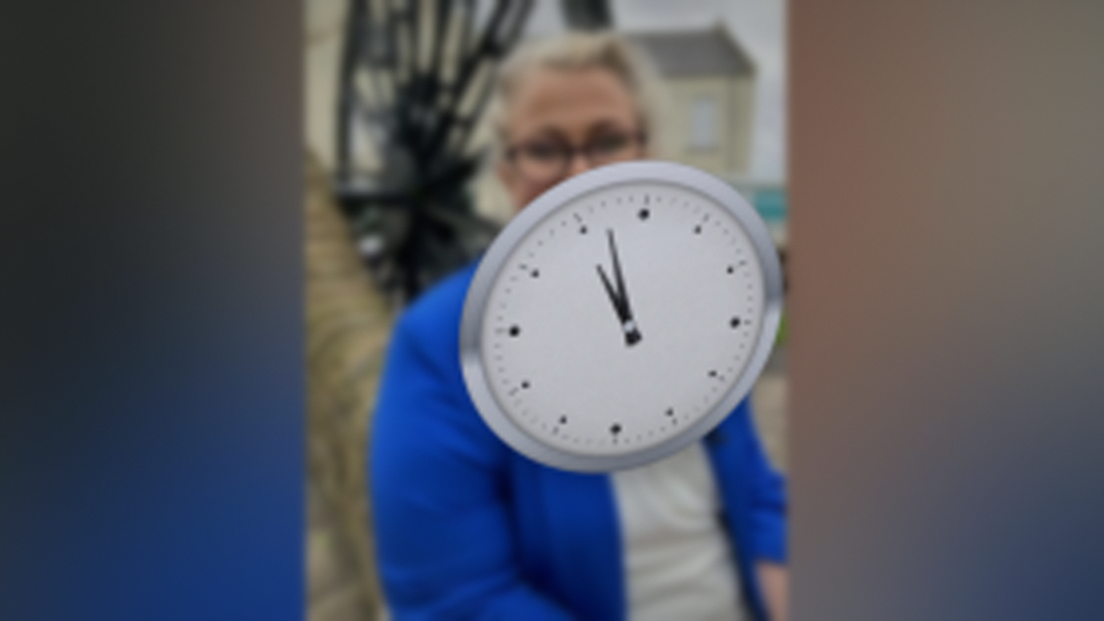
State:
10,57
